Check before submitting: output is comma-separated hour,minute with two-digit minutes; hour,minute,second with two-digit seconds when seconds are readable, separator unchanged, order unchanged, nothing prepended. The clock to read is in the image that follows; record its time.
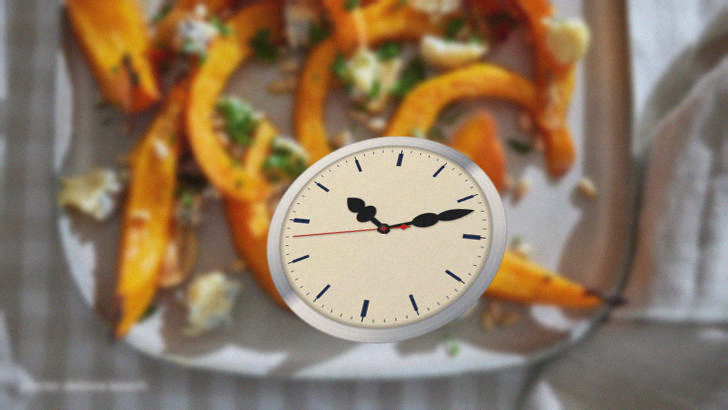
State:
10,11,43
